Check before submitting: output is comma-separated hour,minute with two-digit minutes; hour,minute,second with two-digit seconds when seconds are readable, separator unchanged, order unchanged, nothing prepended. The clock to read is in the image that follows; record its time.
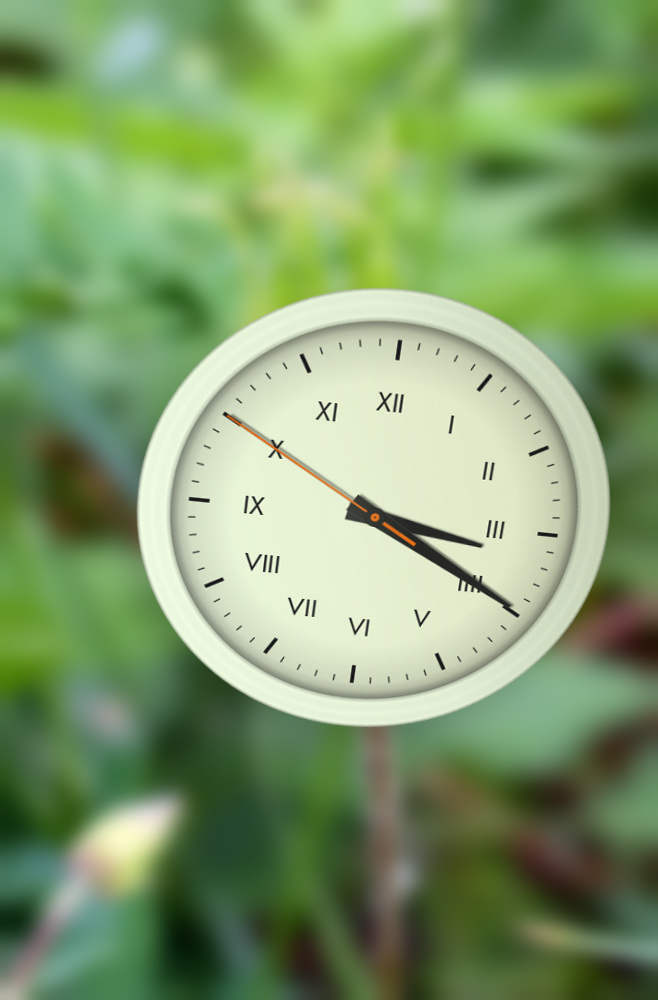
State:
3,19,50
